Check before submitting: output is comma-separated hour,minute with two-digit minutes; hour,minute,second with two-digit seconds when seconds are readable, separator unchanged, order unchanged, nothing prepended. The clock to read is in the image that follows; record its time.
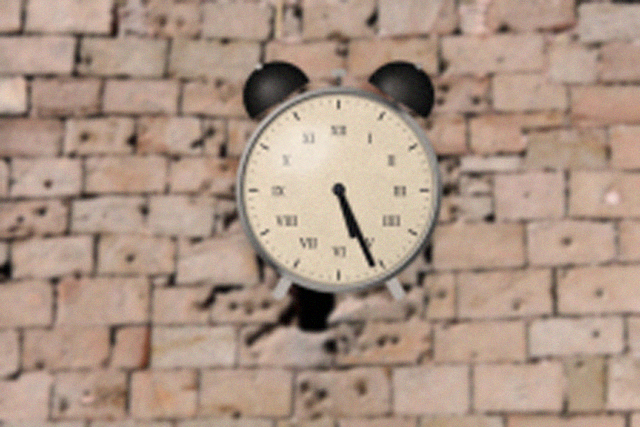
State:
5,26
